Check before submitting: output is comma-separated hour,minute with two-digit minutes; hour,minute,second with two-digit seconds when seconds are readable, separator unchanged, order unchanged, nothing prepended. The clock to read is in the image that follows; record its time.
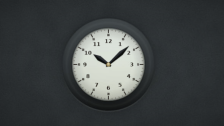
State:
10,08
